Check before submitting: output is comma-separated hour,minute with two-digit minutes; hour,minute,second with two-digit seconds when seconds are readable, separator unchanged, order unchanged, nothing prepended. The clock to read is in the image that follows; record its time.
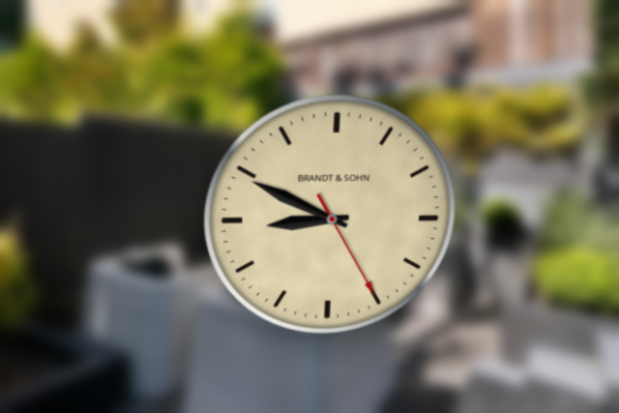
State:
8,49,25
